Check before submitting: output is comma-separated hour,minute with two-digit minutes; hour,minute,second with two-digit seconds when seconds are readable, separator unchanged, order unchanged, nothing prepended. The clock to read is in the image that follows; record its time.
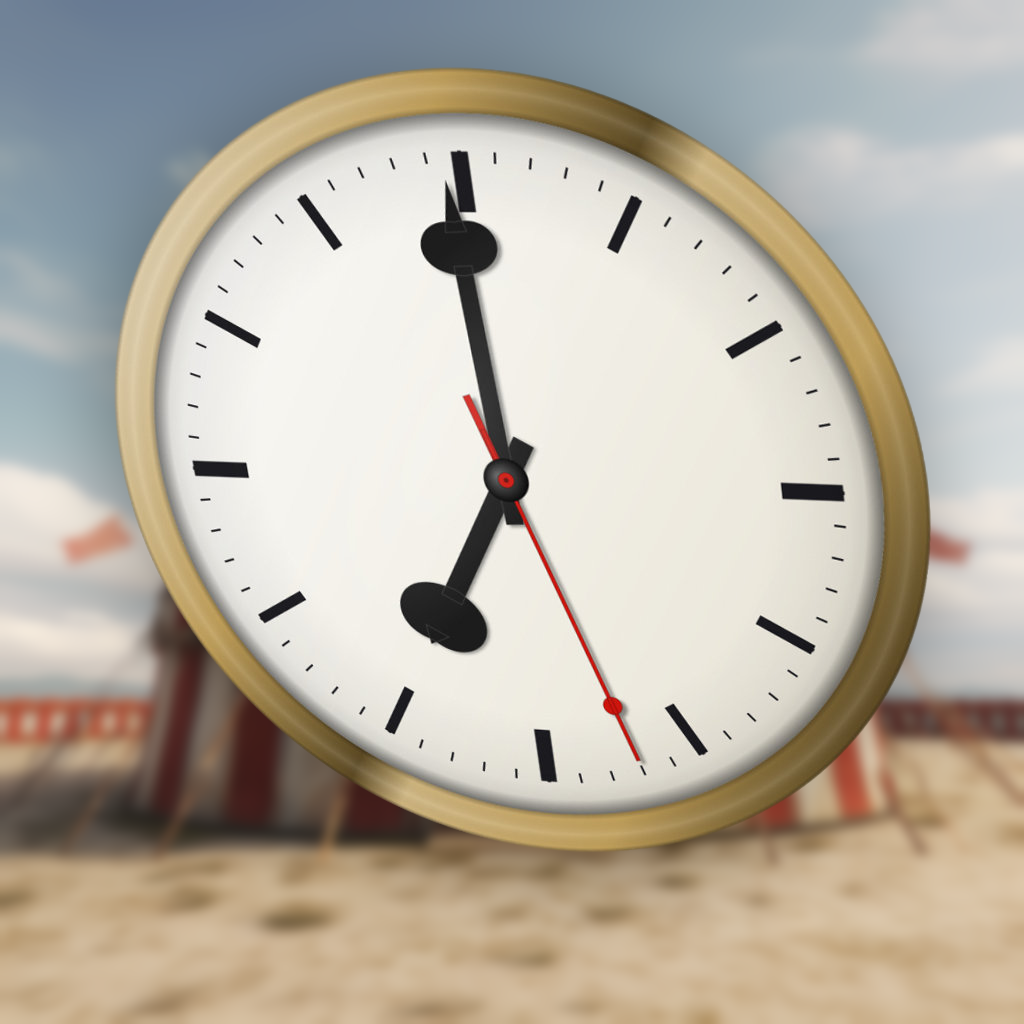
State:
6,59,27
